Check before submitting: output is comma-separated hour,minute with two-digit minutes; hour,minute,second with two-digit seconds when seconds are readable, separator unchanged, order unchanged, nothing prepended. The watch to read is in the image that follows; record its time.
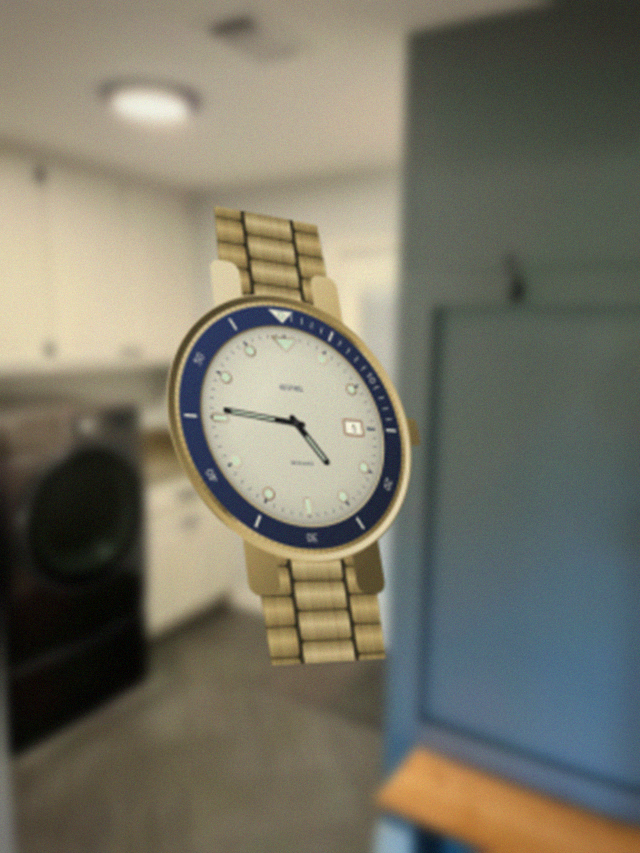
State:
4,46
